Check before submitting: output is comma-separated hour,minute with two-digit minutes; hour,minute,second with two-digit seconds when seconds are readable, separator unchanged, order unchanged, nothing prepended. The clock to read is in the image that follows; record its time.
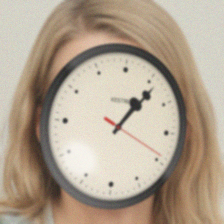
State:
1,06,19
